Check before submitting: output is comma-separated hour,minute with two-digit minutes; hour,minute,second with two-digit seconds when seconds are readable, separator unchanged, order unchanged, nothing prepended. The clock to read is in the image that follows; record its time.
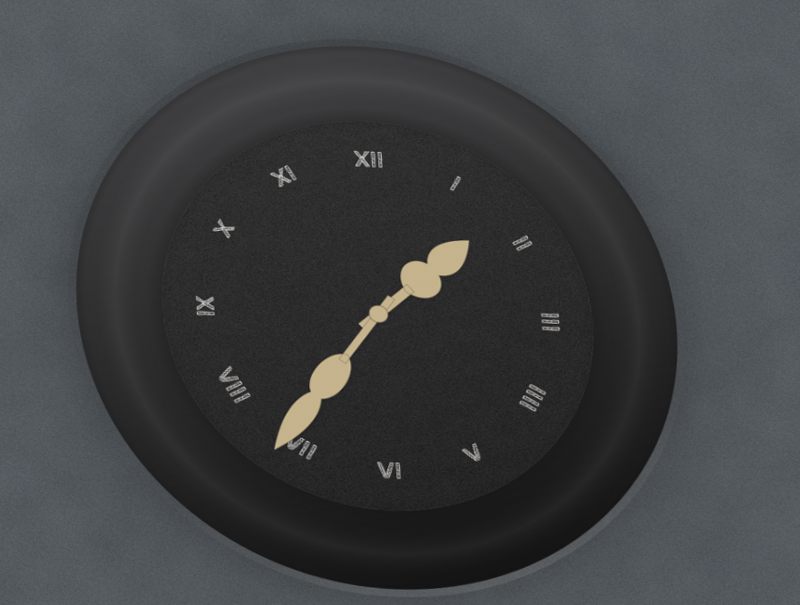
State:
1,36
